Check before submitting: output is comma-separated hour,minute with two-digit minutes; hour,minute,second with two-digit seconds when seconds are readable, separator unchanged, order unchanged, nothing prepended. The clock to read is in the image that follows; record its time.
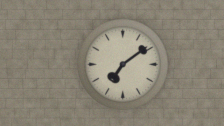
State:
7,09
